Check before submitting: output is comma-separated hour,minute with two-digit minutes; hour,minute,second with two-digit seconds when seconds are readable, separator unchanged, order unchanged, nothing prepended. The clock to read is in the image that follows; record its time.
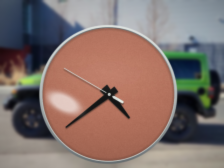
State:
4,38,50
